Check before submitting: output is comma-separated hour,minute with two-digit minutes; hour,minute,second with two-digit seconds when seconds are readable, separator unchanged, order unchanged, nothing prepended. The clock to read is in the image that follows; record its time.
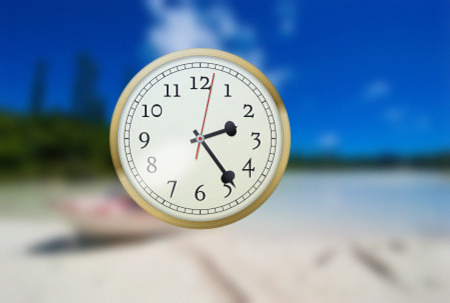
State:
2,24,02
